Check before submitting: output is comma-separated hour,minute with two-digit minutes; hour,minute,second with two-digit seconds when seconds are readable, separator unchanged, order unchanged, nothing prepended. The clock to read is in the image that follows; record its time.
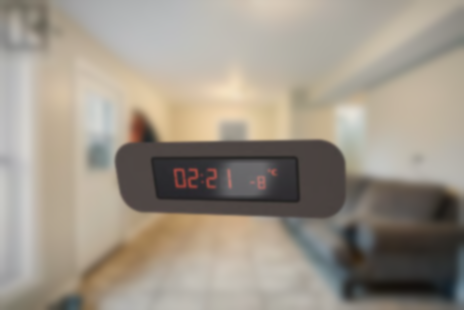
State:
2,21
